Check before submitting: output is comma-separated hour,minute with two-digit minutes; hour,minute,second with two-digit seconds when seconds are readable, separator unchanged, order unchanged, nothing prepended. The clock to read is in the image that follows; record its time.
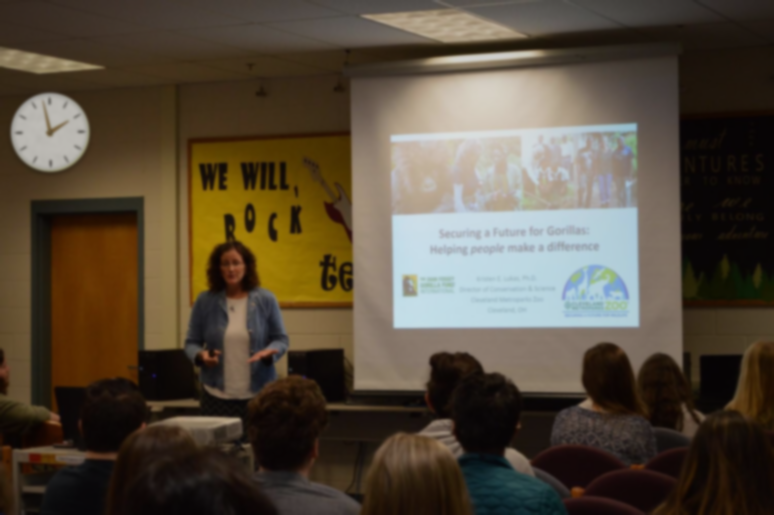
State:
1,58
